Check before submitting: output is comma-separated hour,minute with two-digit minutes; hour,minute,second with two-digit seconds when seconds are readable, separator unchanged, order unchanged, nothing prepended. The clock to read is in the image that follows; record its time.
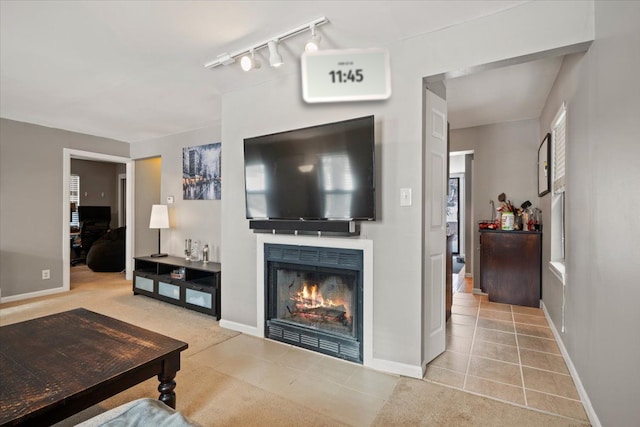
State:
11,45
